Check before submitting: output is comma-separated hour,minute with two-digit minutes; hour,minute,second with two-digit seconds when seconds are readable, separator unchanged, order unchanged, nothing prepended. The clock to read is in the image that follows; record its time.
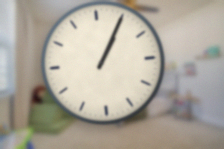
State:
1,05
